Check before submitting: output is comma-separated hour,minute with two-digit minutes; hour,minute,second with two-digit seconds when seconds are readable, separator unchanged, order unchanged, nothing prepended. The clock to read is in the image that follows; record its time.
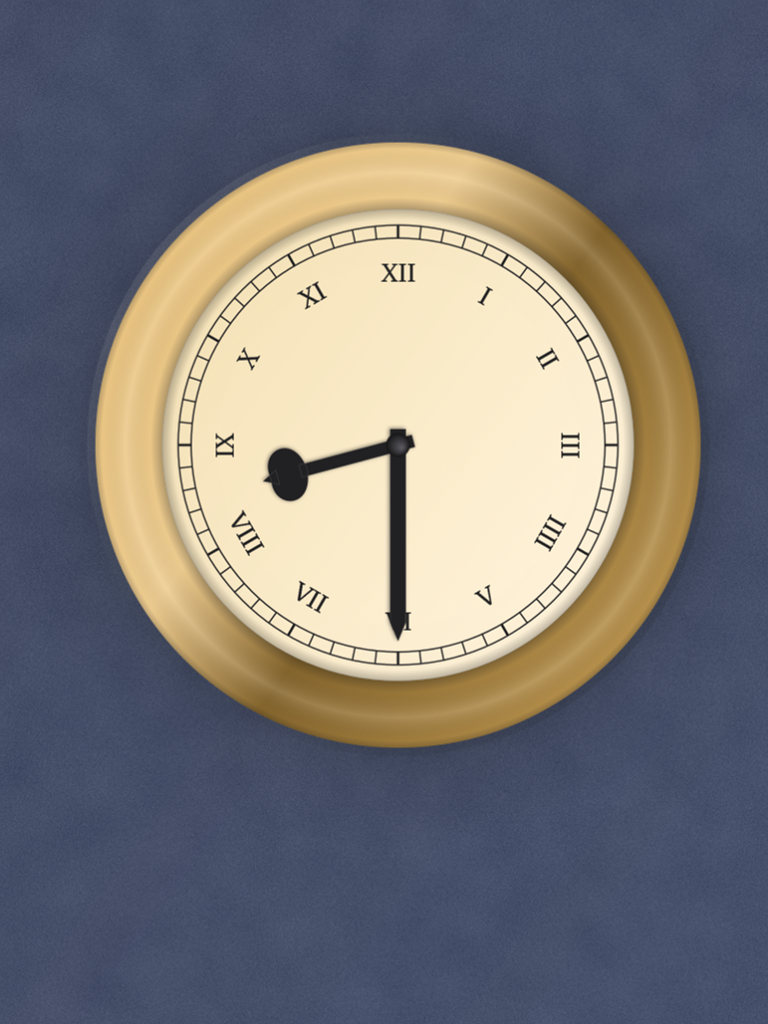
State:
8,30
